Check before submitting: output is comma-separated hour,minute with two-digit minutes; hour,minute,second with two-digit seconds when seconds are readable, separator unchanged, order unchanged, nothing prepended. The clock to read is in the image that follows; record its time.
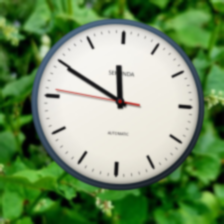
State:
11,49,46
